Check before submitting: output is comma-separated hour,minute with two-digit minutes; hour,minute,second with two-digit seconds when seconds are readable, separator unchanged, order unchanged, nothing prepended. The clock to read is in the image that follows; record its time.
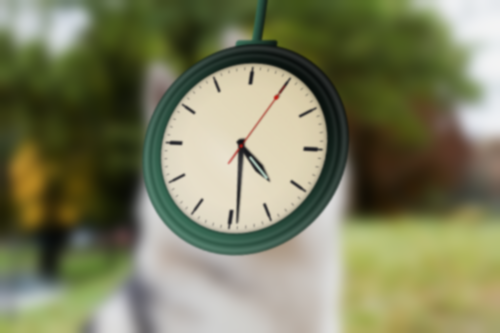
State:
4,29,05
